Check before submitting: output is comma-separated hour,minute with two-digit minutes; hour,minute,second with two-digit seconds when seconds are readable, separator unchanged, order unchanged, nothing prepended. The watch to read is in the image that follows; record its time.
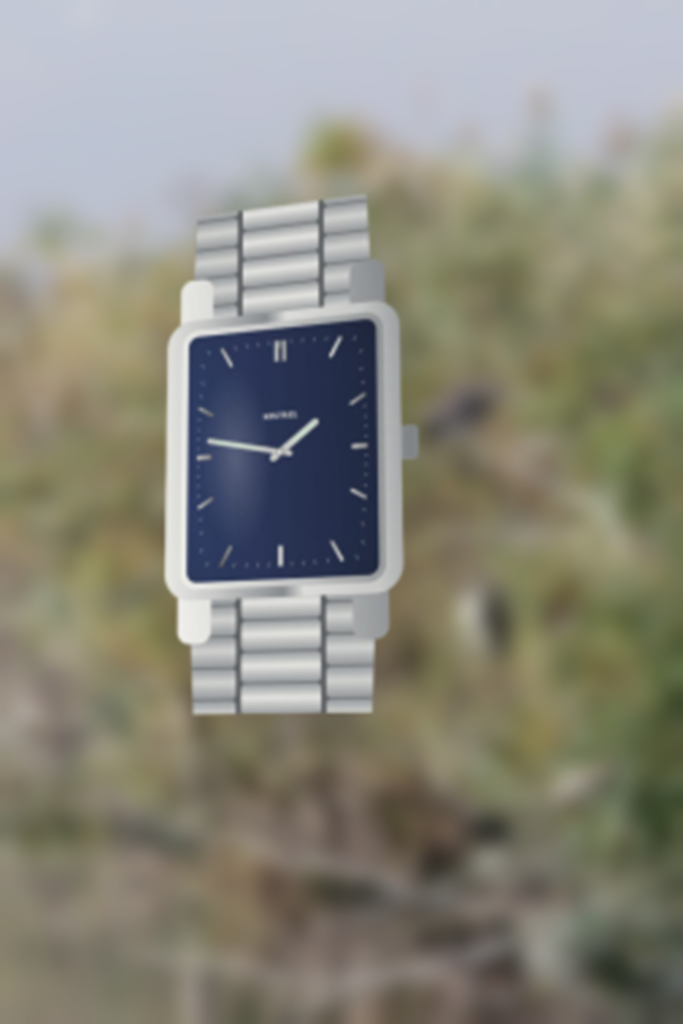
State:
1,47
